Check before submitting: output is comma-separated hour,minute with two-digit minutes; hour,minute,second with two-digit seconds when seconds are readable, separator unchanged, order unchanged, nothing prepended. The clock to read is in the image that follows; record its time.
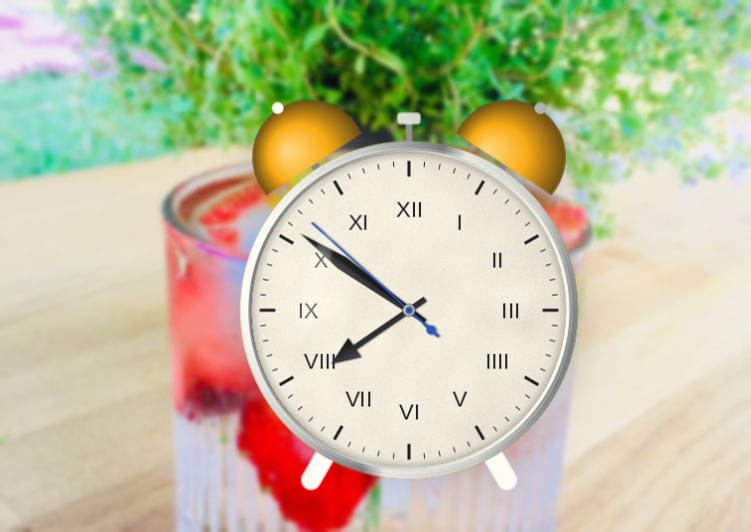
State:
7,50,52
